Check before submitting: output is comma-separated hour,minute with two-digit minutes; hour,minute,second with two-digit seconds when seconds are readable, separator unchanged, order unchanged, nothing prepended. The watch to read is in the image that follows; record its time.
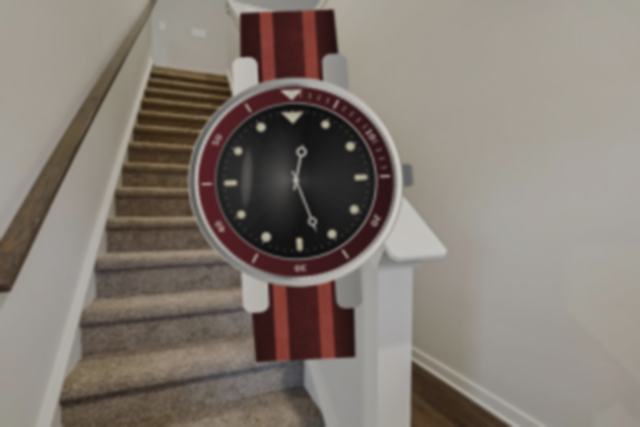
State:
12,27
